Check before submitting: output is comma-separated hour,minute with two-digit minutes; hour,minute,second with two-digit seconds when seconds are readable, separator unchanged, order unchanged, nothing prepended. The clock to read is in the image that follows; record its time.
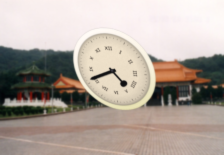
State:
4,41
